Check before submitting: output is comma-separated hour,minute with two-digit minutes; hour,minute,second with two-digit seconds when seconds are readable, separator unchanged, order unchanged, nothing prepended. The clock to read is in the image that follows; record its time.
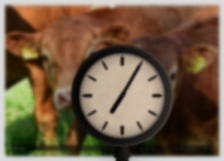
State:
7,05
